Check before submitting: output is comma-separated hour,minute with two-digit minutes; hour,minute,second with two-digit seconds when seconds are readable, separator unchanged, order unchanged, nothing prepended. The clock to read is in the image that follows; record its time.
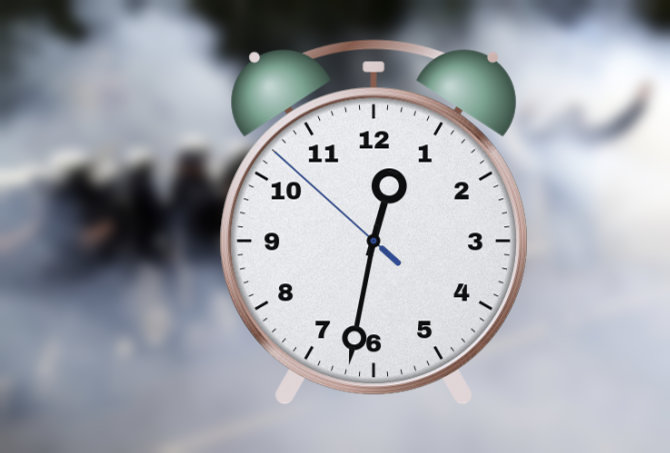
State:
12,31,52
